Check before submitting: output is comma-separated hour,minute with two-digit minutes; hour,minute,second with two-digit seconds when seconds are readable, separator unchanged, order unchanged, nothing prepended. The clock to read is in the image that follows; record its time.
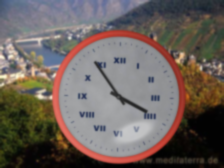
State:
3,54
